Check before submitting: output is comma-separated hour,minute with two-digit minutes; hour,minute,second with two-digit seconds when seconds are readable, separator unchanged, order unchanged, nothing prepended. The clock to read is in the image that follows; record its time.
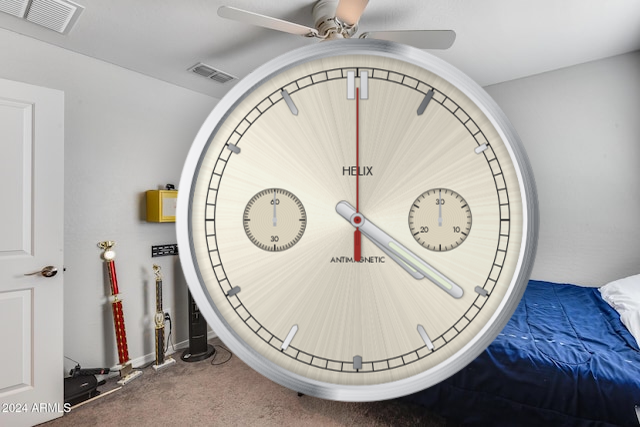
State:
4,21
